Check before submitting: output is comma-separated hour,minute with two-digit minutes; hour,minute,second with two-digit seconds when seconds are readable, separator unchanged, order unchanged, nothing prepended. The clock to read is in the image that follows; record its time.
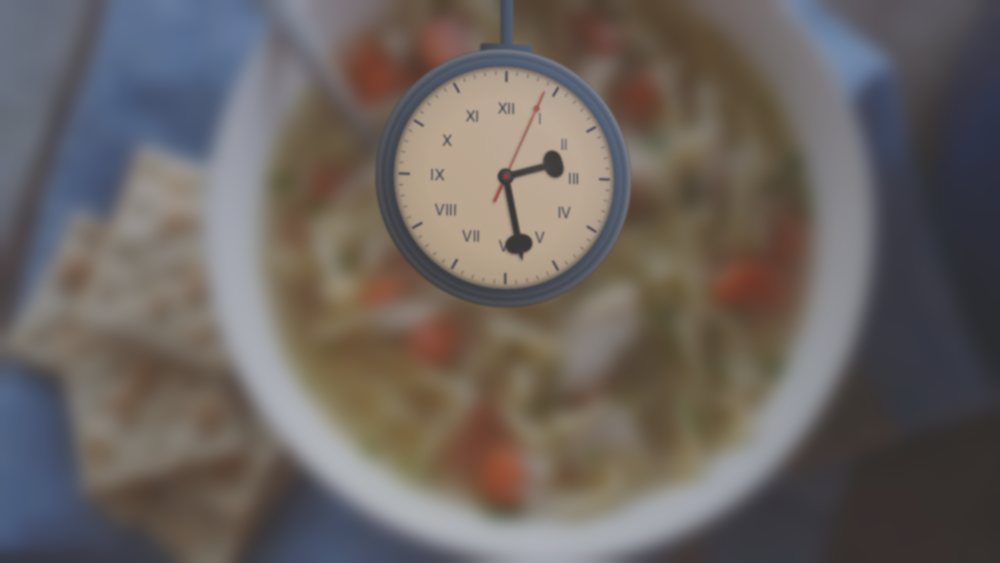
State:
2,28,04
